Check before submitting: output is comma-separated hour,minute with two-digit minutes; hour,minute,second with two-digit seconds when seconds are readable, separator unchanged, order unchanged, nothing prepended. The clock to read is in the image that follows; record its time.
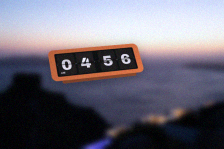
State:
4,56
